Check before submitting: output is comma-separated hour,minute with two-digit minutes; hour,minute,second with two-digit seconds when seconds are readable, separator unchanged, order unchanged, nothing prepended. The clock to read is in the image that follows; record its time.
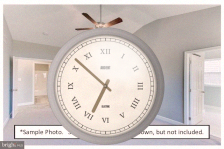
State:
6,52
